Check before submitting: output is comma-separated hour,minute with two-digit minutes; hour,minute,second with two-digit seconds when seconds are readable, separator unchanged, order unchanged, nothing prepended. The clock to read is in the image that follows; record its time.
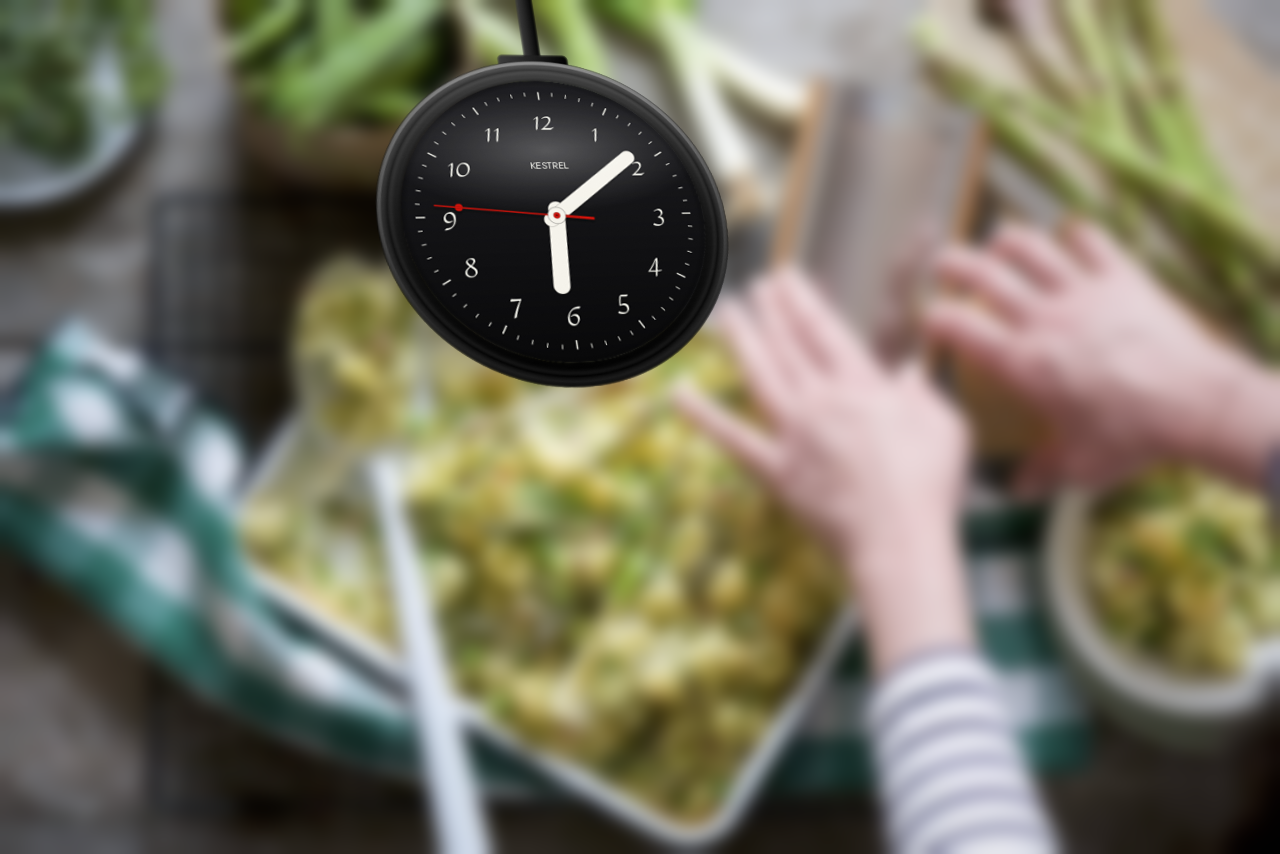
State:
6,08,46
